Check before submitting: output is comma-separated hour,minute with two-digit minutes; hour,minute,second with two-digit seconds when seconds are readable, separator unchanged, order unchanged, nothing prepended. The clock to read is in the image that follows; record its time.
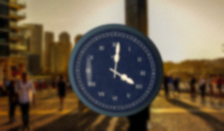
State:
4,01
